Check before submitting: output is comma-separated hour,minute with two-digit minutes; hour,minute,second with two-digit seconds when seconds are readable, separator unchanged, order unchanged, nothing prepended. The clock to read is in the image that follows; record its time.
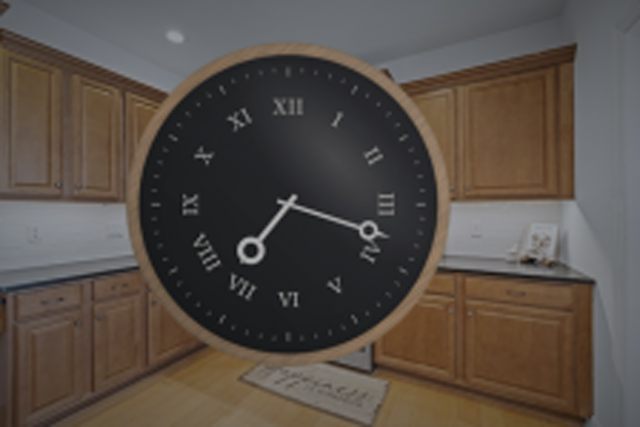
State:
7,18
